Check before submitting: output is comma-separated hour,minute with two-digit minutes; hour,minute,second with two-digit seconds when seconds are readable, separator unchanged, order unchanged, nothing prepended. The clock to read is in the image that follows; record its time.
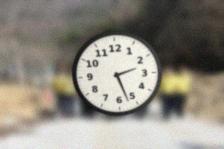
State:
2,27
